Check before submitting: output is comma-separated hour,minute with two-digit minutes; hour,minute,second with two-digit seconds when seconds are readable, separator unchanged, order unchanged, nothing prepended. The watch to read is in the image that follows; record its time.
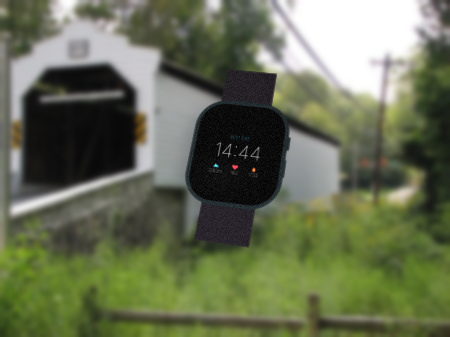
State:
14,44
